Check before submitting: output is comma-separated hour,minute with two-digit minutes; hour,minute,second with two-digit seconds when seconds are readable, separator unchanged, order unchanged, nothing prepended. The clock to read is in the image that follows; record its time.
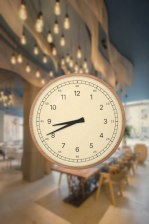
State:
8,41
